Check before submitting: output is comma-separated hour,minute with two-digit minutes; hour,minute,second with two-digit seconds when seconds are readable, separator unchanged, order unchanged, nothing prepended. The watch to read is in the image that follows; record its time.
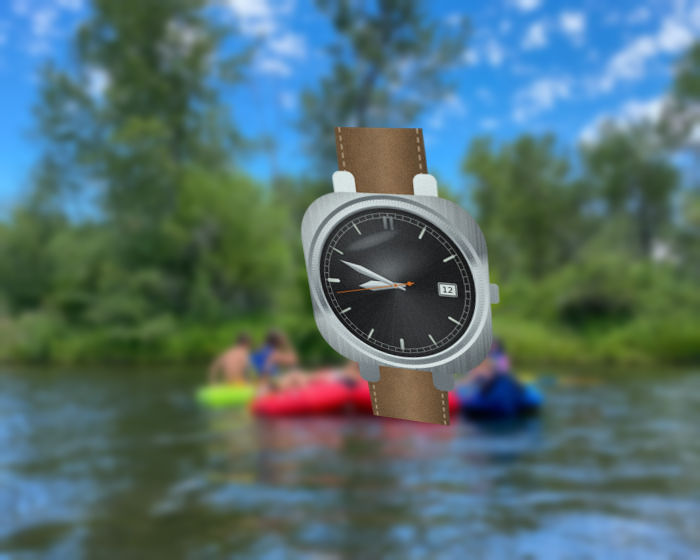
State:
8,48,43
